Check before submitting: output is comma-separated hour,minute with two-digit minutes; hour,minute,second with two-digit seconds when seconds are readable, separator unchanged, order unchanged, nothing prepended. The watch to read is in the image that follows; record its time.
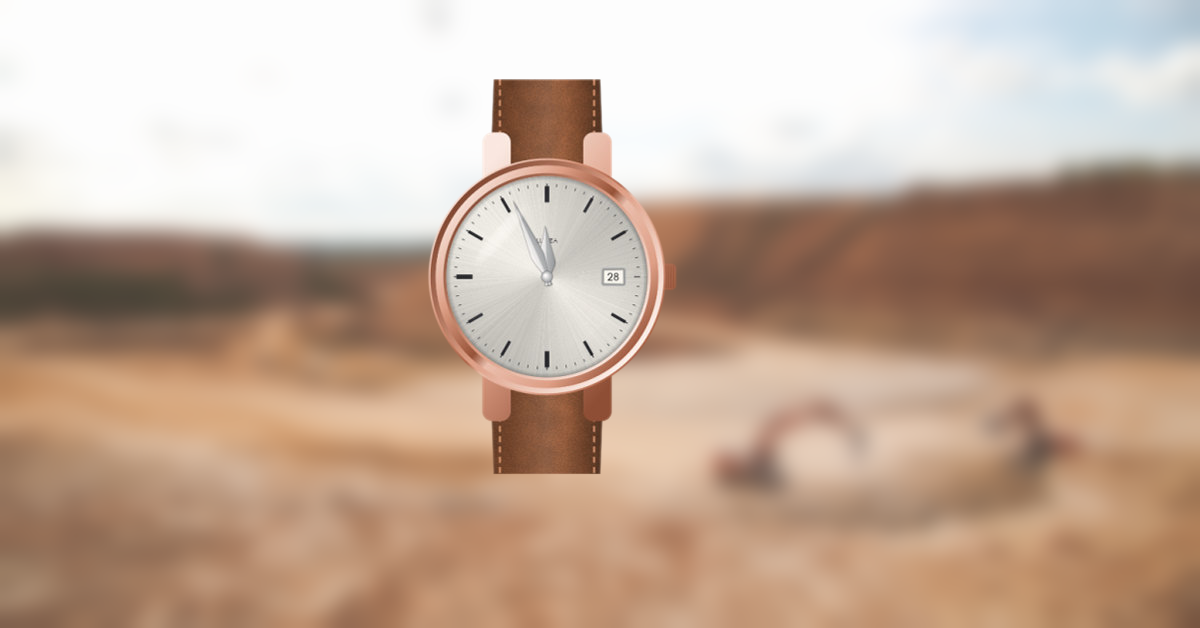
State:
11,56
